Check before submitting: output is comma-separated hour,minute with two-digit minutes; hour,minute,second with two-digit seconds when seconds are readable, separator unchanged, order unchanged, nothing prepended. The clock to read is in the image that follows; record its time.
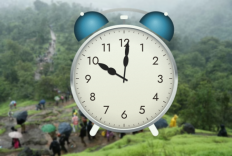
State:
10,01
